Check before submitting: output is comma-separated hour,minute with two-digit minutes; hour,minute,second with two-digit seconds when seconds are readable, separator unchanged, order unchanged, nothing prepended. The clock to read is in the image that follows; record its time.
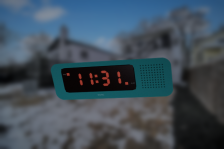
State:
11,31
